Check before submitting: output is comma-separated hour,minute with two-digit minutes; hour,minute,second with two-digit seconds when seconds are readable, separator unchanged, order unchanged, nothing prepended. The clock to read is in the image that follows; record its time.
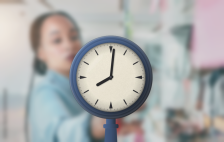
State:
8,01
